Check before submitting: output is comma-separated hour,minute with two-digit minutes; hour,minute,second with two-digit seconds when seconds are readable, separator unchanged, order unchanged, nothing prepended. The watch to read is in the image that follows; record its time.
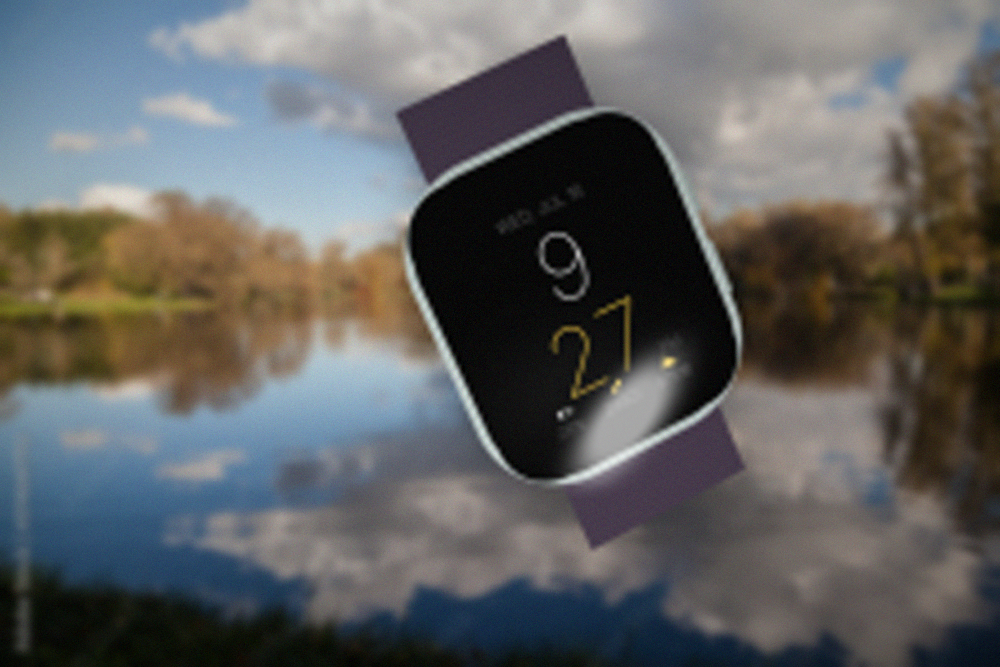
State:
9,27
